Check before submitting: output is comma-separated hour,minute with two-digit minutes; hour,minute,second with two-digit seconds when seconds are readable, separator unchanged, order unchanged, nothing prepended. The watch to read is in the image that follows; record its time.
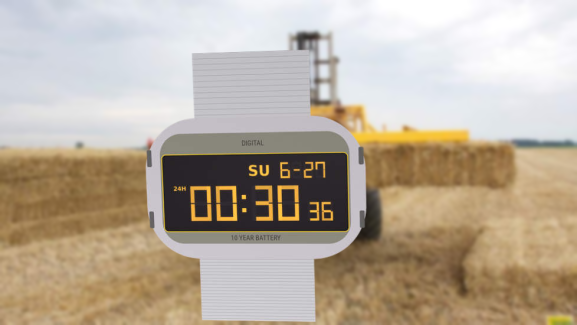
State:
0,30,36
